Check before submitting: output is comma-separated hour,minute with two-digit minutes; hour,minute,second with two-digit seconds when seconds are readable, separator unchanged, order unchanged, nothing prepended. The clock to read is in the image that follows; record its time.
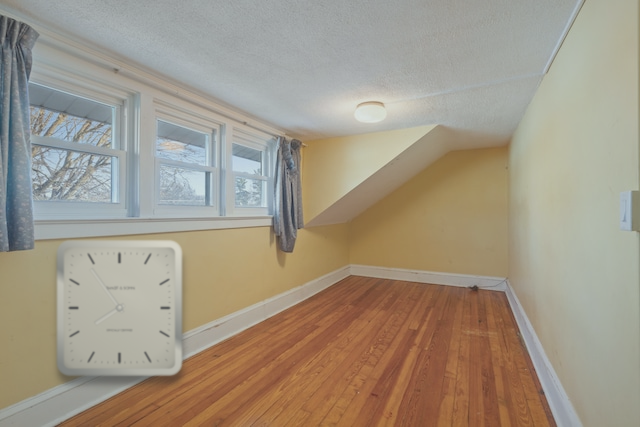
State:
7,54
